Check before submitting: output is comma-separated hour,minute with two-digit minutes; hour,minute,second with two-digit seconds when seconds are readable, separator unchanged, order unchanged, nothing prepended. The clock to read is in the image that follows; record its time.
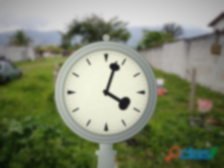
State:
4,03
